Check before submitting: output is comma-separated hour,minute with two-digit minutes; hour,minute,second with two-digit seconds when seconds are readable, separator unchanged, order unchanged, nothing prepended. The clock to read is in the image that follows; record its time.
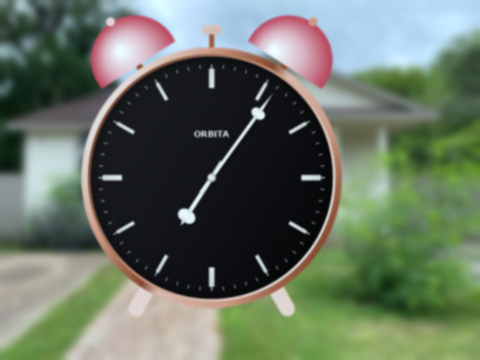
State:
7,06
